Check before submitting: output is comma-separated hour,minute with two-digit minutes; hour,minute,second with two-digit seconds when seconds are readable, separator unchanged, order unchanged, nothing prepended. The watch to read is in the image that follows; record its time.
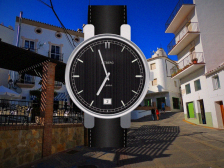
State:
6,57
